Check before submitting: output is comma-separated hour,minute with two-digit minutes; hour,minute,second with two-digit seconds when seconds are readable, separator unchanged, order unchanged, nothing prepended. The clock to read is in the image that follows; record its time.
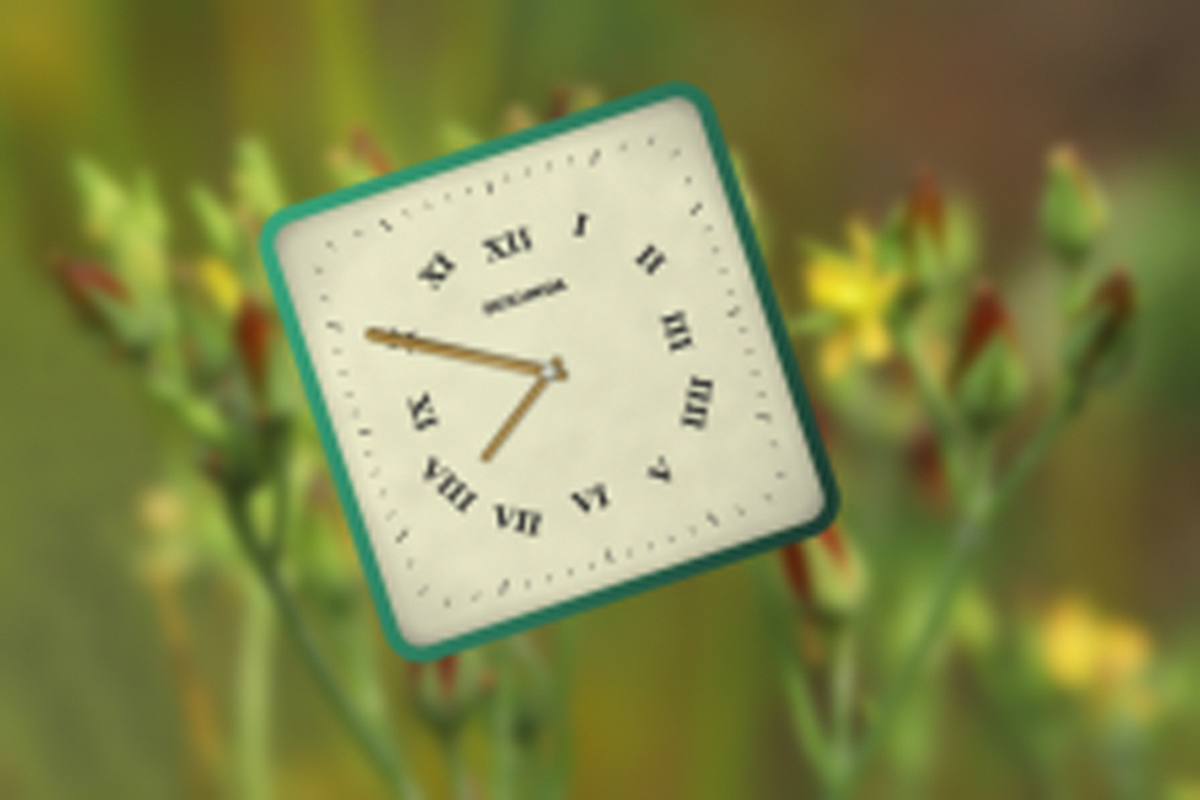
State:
7,50
